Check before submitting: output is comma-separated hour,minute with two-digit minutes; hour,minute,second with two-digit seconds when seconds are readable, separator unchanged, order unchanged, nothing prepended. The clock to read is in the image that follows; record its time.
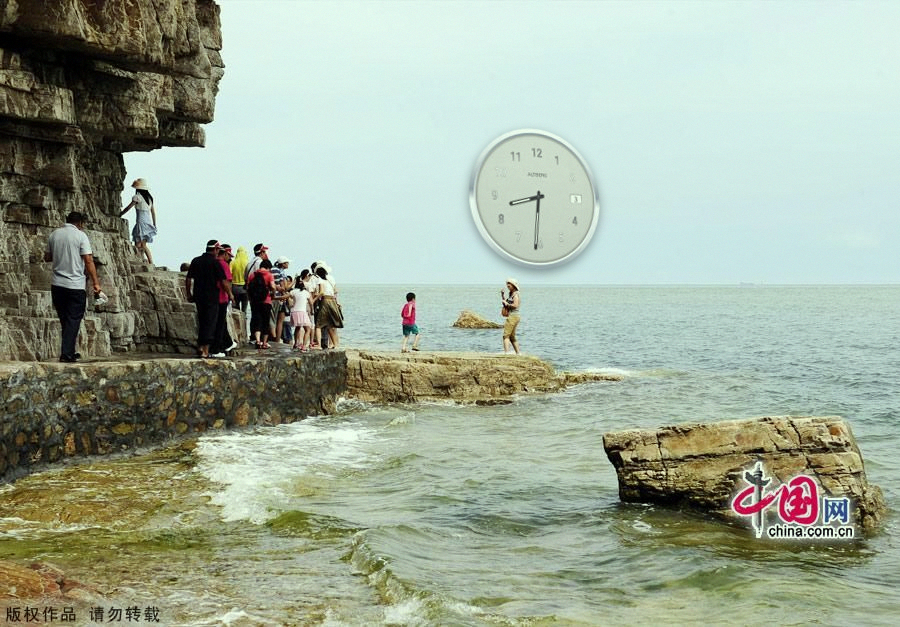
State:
8,31
